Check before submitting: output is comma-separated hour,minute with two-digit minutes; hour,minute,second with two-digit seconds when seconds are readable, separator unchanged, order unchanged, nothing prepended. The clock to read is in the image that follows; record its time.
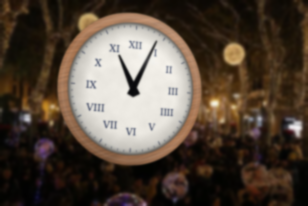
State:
11,04
